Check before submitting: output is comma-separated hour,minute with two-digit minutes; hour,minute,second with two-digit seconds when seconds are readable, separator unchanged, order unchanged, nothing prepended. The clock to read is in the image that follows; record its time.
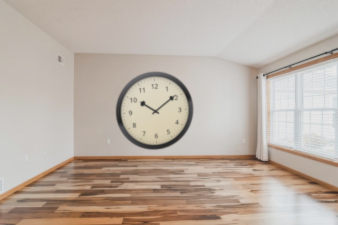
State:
10,09
